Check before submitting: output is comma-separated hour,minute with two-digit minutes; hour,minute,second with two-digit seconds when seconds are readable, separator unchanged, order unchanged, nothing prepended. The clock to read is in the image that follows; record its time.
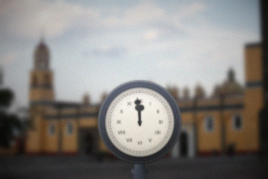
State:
11,59
